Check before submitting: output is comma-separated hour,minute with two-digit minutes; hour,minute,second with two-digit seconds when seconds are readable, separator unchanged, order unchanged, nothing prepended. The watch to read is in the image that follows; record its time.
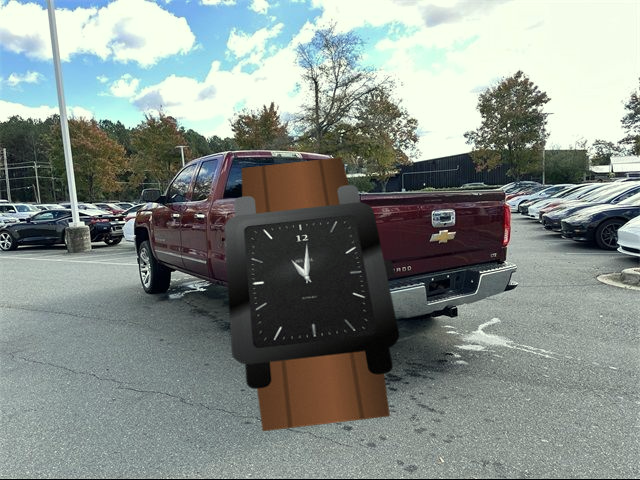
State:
11,01
